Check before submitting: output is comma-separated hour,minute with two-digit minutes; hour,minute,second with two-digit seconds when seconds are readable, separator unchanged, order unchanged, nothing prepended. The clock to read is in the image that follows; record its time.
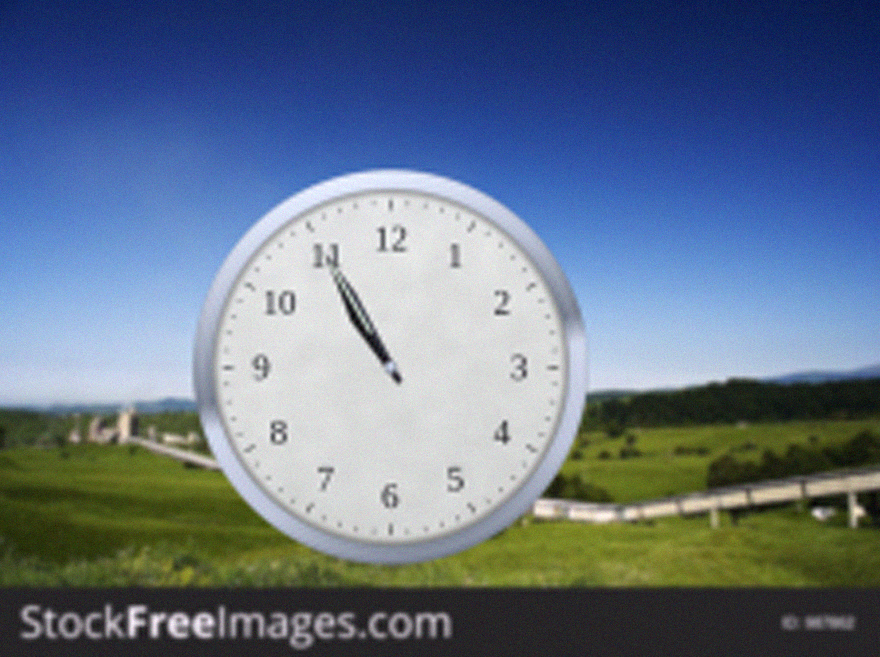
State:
10,55
